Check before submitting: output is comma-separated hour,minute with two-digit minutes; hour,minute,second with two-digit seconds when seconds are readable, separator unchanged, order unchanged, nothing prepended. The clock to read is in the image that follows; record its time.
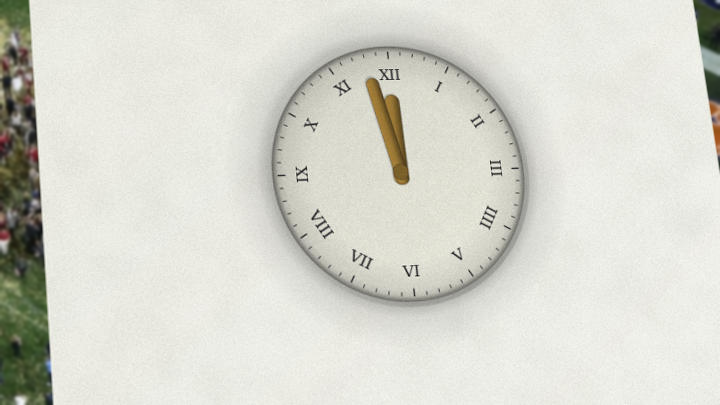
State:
11,58
